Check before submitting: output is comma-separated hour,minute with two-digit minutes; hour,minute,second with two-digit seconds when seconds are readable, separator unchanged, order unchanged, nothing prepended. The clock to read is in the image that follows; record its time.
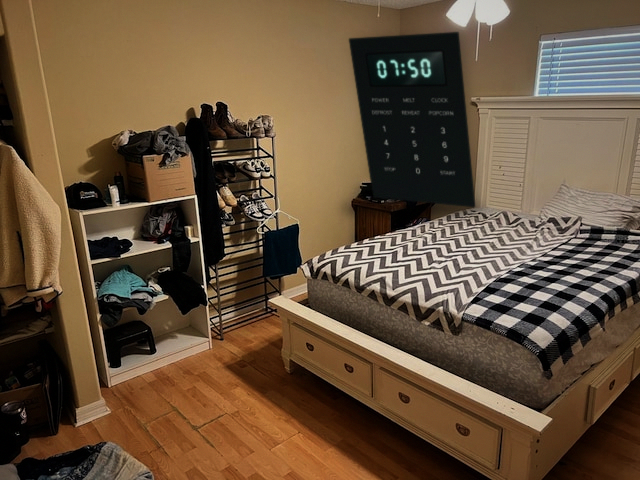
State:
7,50
